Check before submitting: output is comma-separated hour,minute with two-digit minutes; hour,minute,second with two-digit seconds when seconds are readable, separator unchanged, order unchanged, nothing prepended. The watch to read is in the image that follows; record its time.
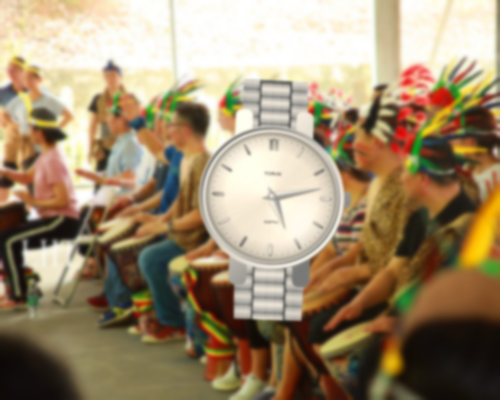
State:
5,13
